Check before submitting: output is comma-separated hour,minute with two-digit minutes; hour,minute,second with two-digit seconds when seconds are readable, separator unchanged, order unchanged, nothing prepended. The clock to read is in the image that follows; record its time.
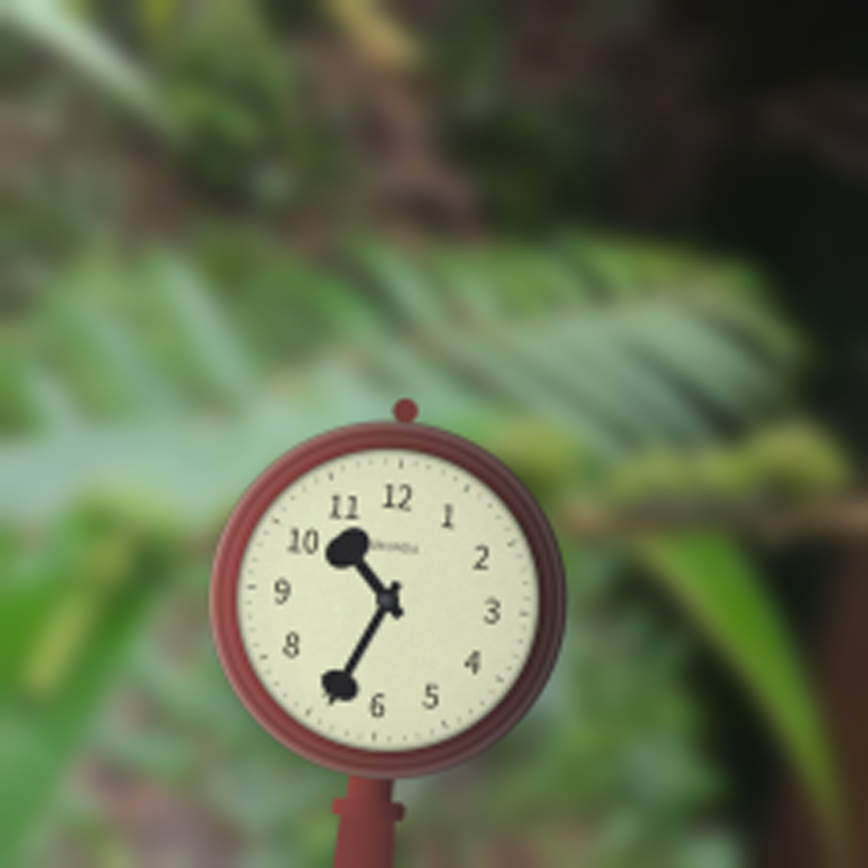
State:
10,34
